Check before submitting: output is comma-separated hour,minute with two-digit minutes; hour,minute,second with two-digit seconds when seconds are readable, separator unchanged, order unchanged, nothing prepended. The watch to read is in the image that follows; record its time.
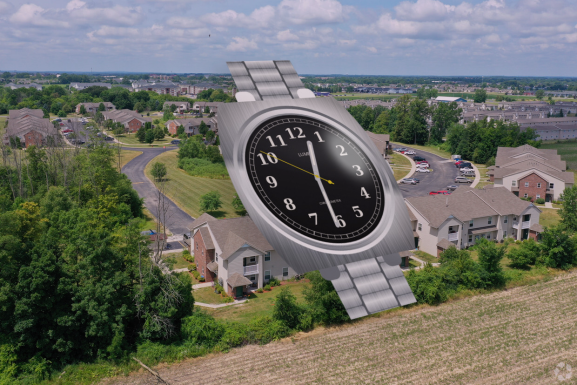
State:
12,30,51
